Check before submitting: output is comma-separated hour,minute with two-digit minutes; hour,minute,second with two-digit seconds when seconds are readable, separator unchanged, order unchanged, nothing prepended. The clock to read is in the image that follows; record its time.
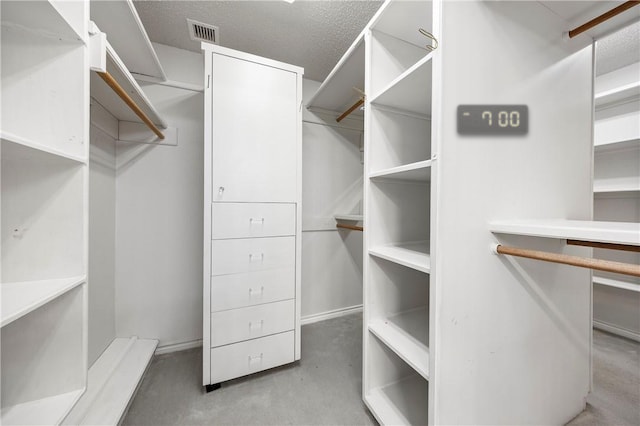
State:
7,00
